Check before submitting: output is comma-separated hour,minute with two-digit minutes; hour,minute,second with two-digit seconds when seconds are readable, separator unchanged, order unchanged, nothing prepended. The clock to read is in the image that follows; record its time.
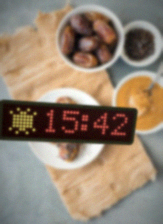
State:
15,42
